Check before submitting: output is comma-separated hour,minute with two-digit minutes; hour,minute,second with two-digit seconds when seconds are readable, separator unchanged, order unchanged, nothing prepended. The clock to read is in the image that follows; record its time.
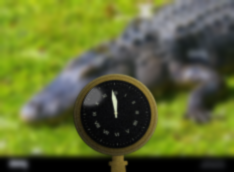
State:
11,59
